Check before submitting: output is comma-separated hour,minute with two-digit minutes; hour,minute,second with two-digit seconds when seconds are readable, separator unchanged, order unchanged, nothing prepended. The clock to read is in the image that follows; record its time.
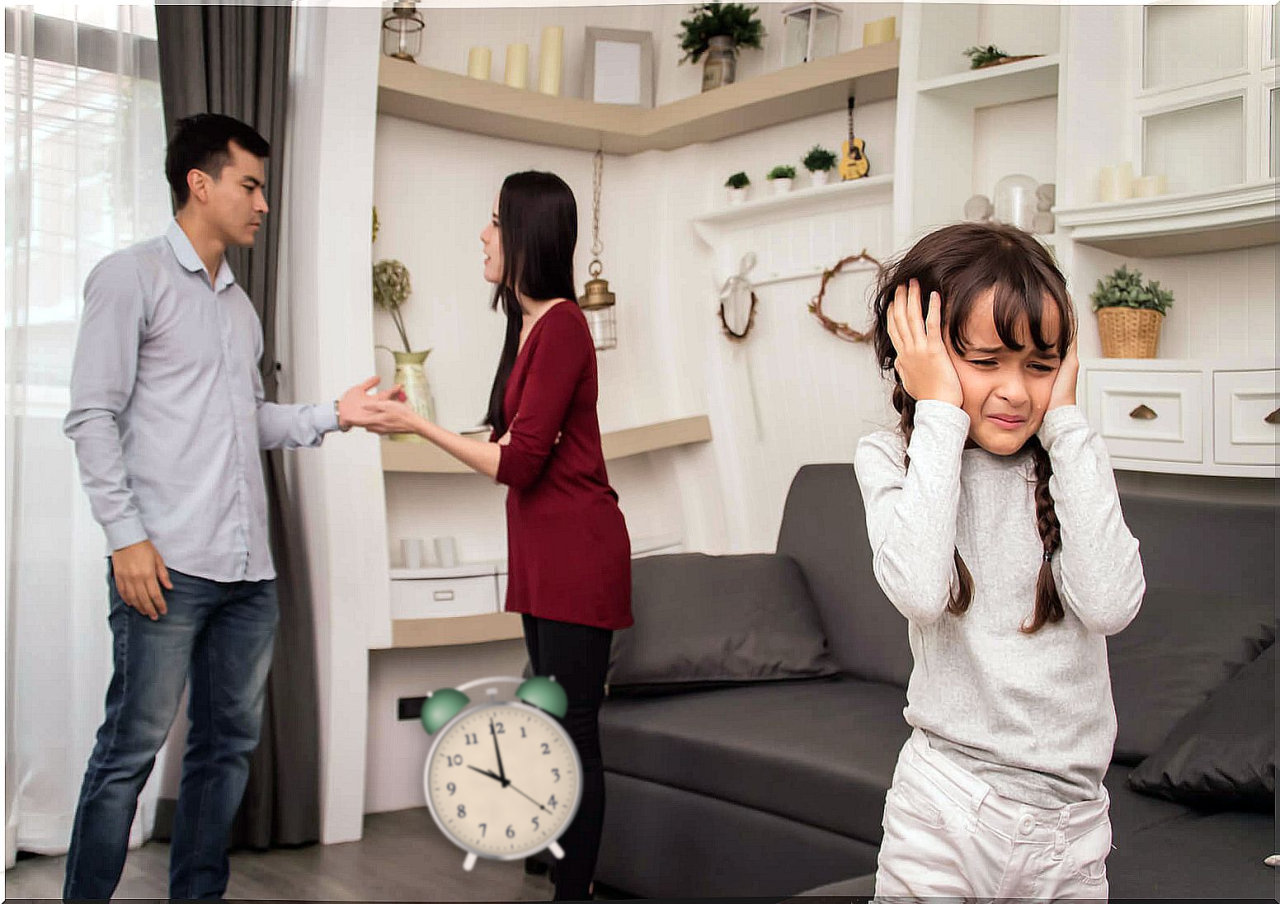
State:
9,59,22
